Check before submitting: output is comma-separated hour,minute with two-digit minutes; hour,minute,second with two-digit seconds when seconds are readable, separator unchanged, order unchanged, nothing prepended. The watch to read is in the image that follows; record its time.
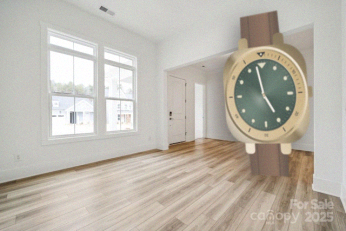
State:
4,58
